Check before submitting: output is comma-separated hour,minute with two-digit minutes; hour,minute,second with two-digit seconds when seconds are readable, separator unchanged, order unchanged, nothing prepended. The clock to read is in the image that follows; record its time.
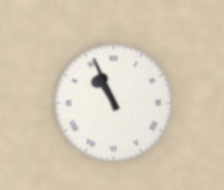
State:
10,56
